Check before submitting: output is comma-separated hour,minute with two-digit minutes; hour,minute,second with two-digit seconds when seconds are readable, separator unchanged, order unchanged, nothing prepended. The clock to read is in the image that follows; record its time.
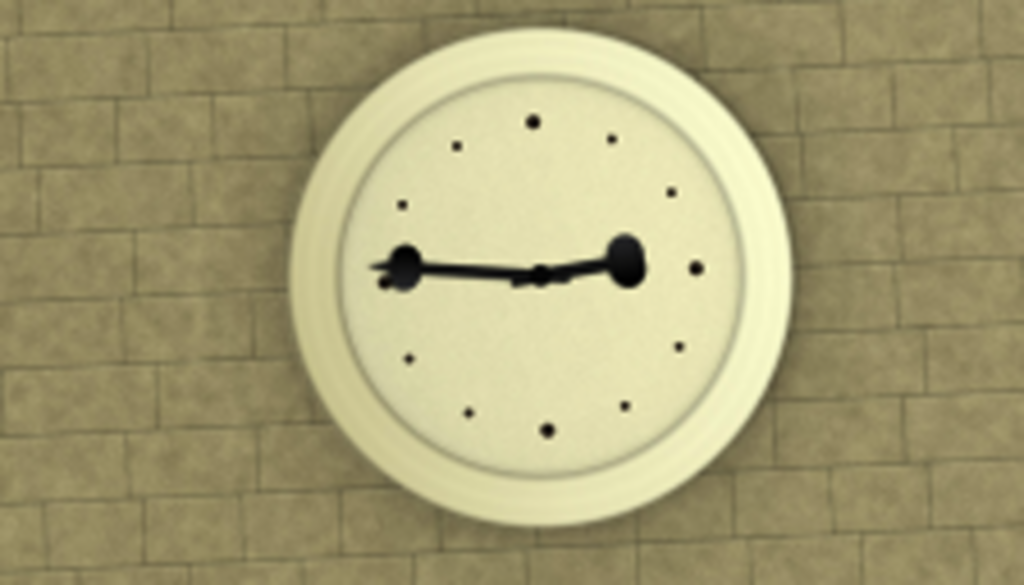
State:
2,46
